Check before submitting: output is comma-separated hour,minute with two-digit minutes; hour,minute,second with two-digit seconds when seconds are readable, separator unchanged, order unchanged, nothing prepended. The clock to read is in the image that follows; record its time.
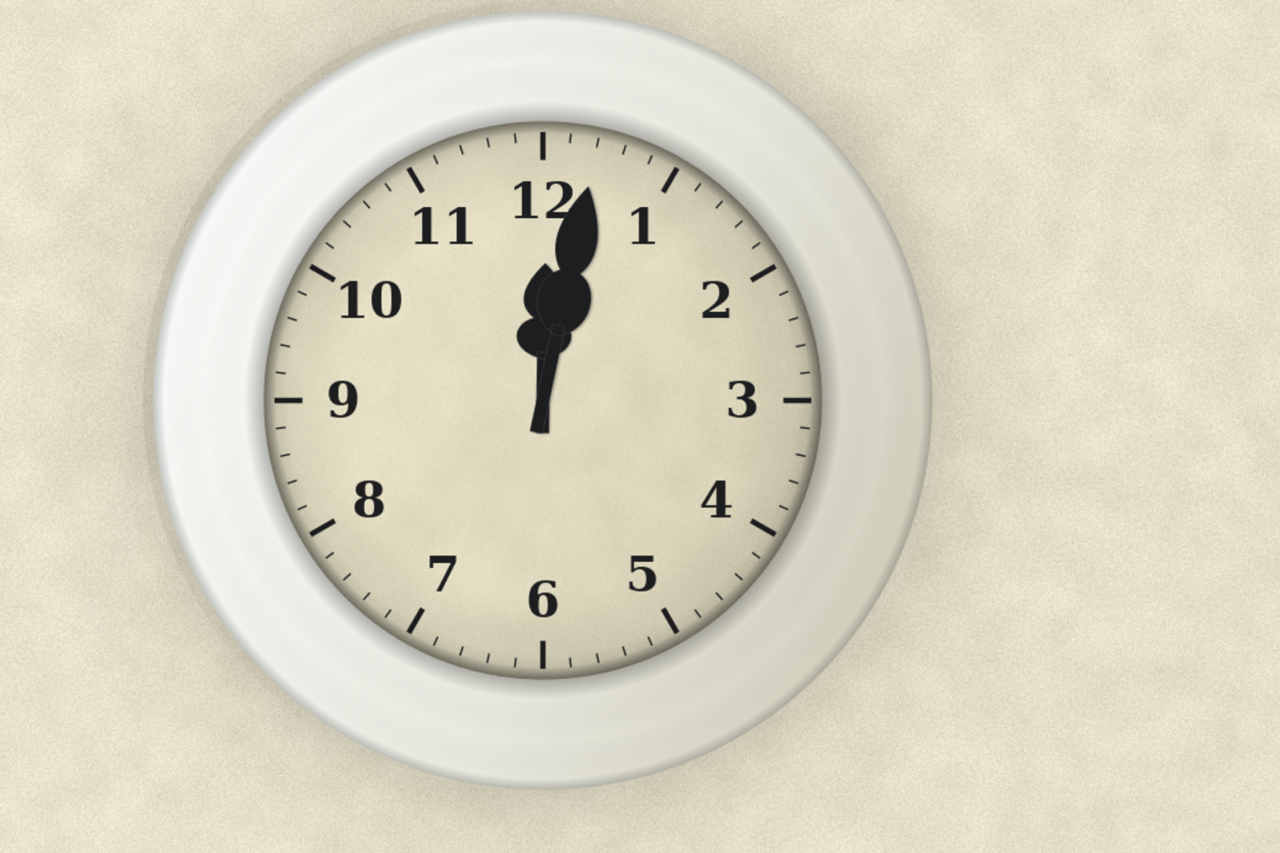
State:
12,02
